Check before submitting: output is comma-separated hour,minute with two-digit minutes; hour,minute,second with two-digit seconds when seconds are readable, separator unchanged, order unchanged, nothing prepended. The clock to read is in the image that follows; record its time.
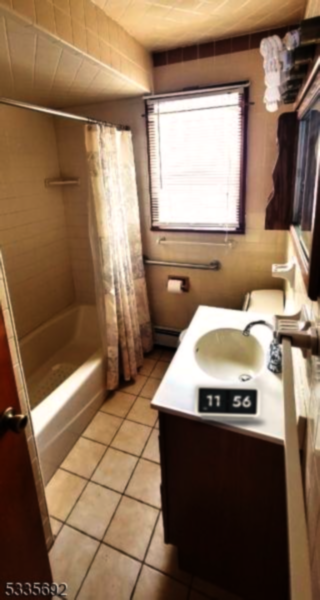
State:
11,56
